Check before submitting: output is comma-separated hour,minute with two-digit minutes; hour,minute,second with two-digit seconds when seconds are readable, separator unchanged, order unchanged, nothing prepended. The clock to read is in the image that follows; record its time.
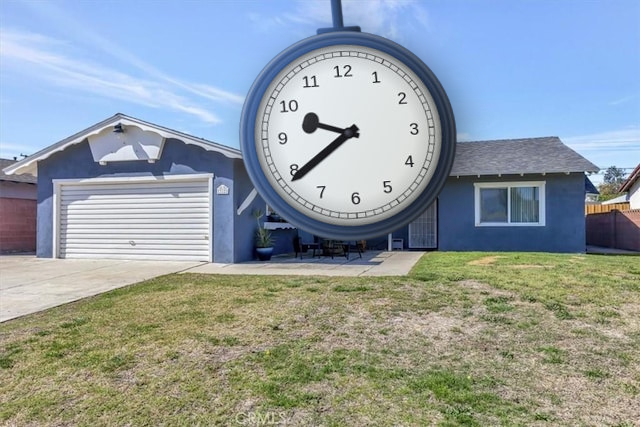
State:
9,39
